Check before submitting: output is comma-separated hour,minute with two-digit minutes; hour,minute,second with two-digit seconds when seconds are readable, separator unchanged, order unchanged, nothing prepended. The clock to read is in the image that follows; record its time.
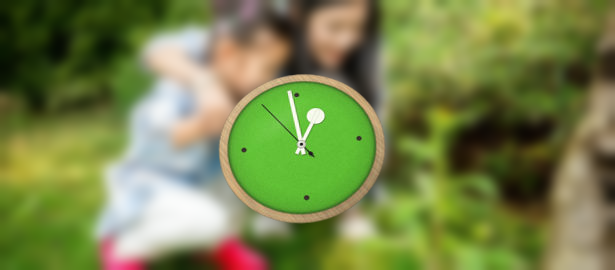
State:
12,58,54
